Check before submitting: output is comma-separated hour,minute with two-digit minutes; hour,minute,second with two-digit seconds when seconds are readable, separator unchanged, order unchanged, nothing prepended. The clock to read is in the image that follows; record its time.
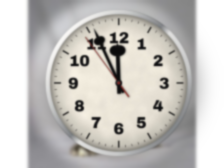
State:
11,55,54
